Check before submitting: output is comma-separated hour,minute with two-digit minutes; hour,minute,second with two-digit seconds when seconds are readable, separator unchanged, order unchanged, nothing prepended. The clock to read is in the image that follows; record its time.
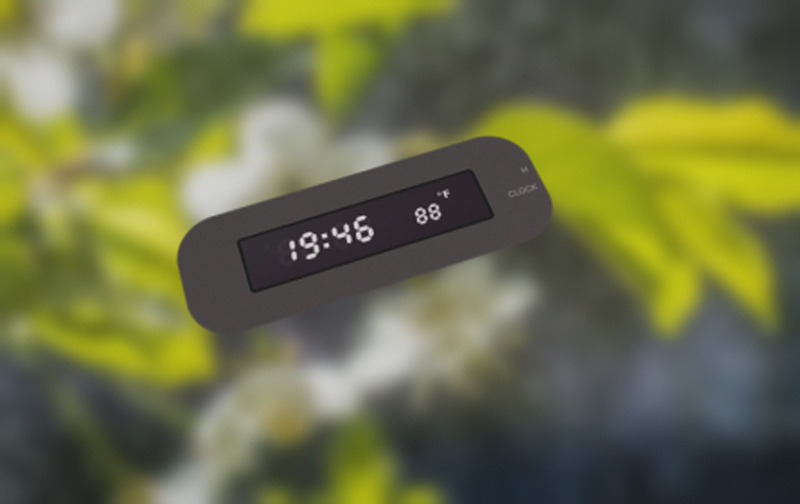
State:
19,46
